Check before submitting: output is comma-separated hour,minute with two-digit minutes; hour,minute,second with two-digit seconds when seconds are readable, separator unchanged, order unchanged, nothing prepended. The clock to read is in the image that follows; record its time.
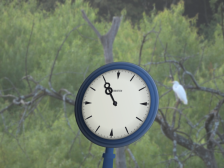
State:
10,55
